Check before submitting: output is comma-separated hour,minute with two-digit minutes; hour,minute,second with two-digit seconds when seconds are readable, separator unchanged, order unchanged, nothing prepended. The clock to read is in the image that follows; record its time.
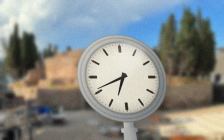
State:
6,41
